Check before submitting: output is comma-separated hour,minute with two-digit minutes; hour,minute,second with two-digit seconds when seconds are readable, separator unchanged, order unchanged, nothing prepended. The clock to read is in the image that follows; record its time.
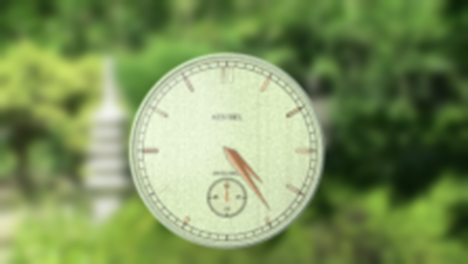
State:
4,24
